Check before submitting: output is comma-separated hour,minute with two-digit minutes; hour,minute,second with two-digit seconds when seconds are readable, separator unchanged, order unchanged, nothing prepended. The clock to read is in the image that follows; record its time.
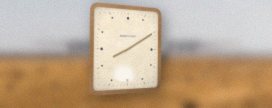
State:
8,10
